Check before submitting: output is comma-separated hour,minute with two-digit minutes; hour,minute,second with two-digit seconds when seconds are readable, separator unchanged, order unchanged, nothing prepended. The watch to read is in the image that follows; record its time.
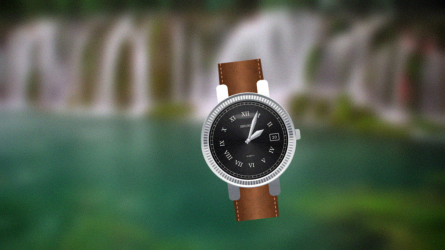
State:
2,04
